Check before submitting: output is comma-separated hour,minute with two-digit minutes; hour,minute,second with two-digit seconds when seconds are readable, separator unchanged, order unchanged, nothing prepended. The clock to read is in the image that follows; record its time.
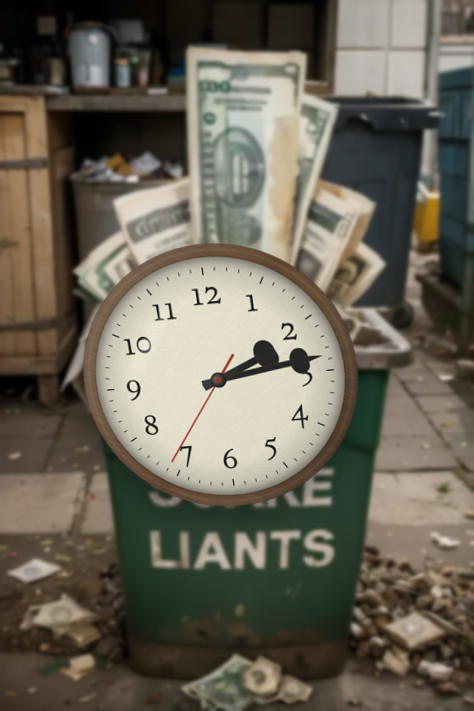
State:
2,13,36
